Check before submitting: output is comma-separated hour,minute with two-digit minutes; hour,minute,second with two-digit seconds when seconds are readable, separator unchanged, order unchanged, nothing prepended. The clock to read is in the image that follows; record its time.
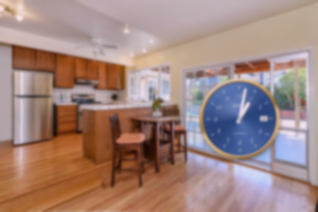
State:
1,02
